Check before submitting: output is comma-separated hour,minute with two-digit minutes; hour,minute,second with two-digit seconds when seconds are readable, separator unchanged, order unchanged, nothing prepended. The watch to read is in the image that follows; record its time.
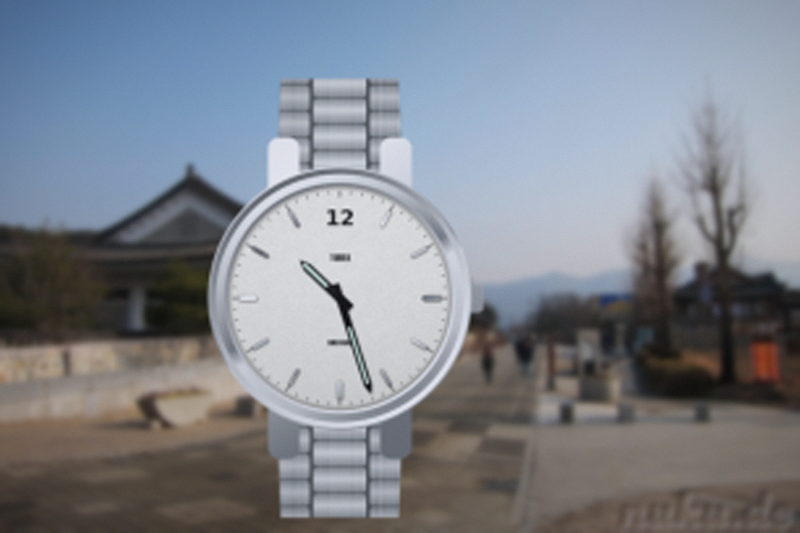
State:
10,27
